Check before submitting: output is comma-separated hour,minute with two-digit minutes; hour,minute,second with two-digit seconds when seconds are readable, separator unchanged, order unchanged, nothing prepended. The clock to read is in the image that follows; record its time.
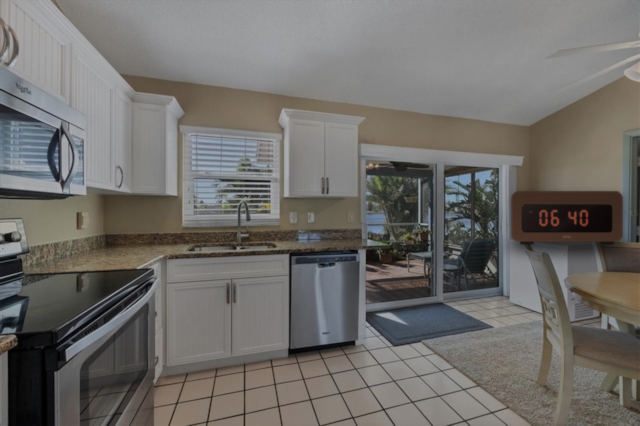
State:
6,40
